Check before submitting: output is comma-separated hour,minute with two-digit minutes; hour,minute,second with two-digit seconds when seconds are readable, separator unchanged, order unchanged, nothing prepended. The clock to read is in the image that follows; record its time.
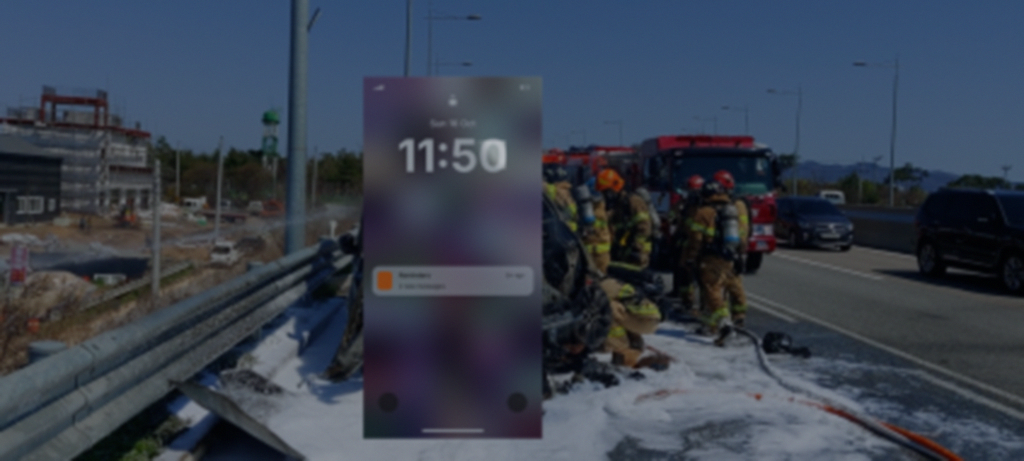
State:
11,50
